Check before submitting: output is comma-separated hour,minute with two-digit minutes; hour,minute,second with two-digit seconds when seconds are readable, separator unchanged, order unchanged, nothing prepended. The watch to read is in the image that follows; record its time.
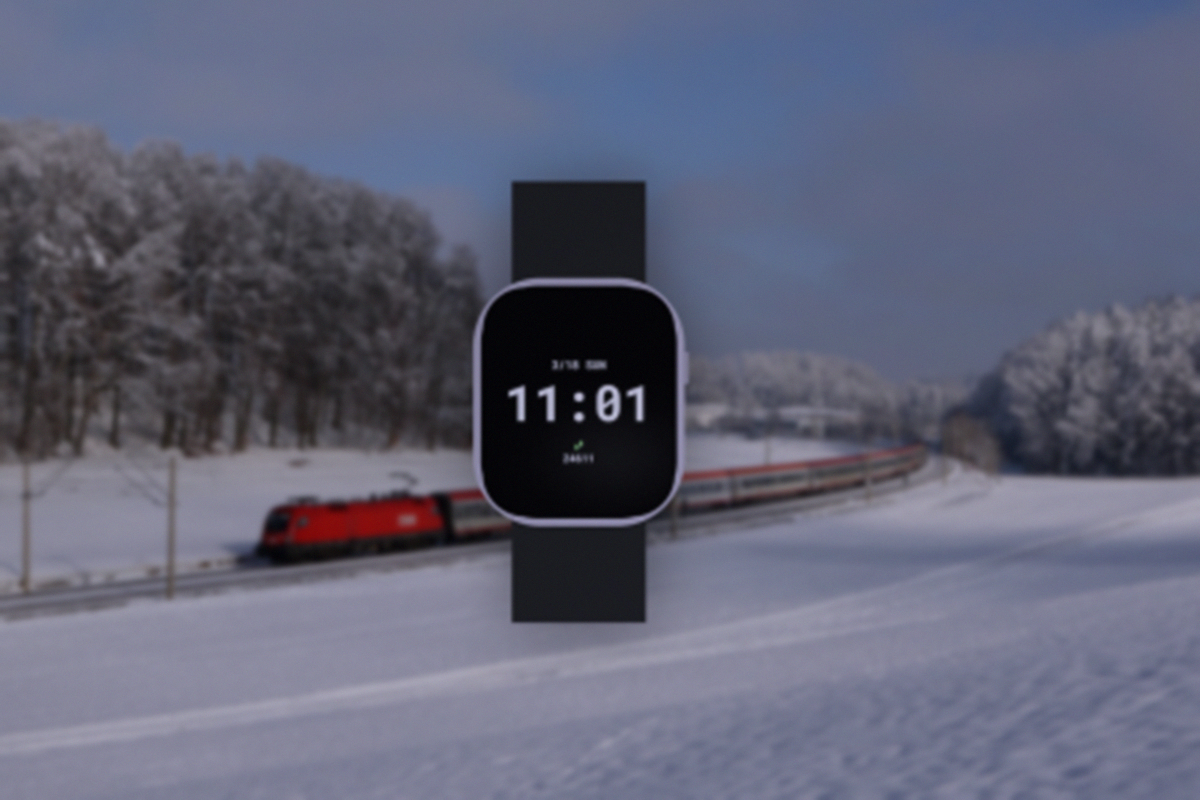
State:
11,01
